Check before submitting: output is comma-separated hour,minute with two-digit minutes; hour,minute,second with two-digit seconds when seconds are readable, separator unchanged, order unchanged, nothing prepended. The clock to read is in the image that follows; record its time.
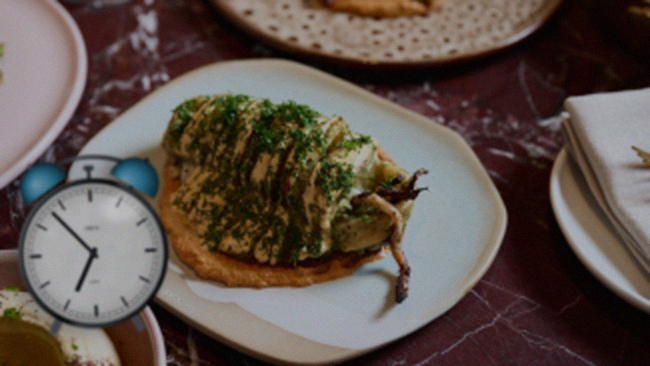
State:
6,53
